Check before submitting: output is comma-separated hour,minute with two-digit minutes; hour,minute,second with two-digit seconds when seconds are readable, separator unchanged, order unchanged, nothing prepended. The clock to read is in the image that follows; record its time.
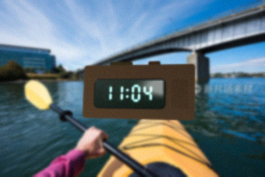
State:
11,04
